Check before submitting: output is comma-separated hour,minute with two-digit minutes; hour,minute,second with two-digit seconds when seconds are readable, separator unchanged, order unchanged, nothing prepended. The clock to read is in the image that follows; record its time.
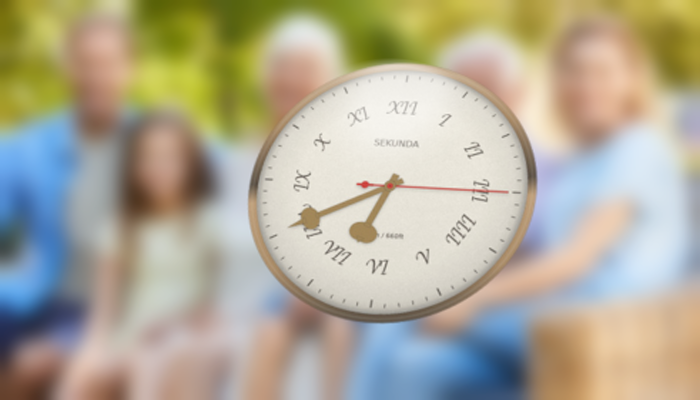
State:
6,40,15
